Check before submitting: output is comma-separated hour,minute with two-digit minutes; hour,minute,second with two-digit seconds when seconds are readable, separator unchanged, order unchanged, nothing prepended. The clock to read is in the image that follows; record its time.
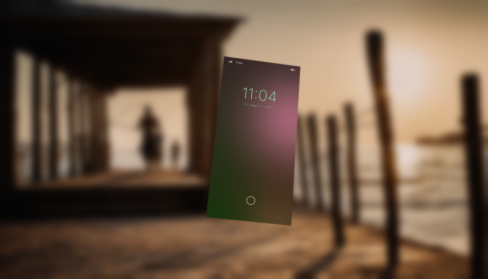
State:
11,04
